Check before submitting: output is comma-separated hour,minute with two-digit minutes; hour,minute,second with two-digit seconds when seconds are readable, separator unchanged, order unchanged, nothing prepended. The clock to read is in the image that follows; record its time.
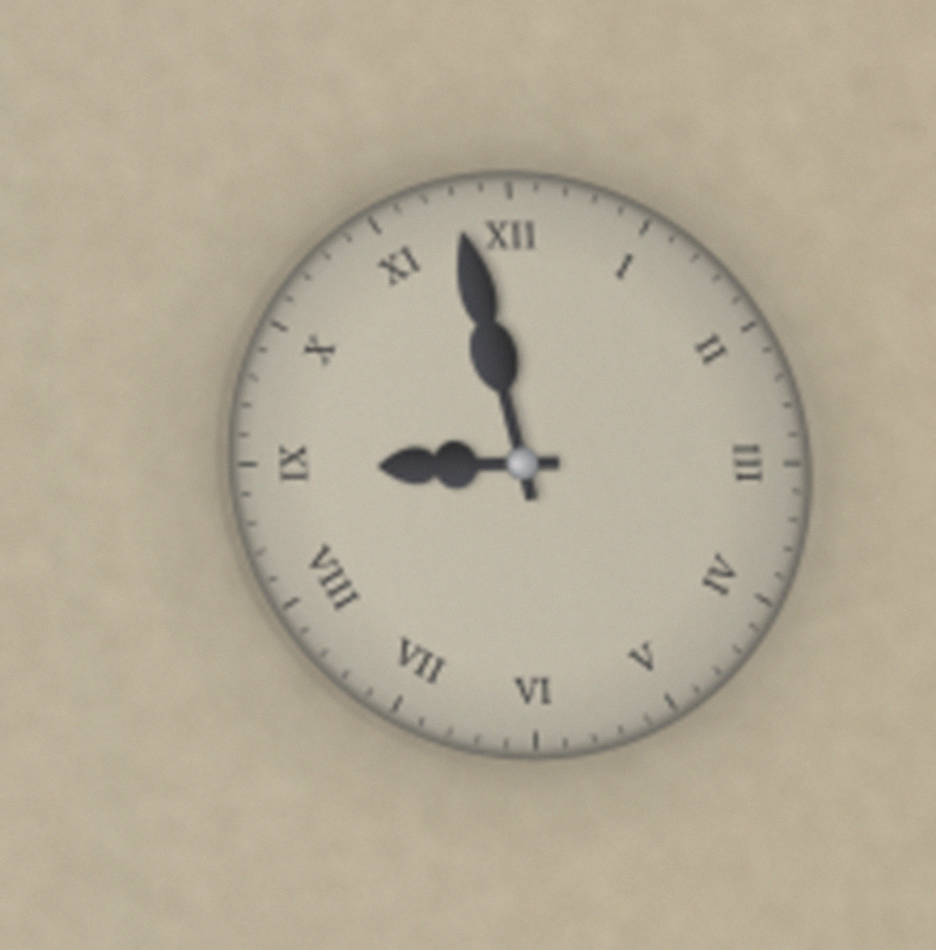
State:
8,58
